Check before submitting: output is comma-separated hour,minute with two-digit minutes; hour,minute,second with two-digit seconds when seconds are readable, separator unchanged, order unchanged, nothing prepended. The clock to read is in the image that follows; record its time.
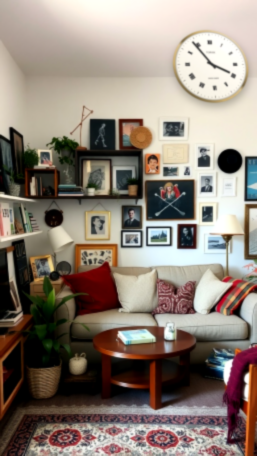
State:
3,54
